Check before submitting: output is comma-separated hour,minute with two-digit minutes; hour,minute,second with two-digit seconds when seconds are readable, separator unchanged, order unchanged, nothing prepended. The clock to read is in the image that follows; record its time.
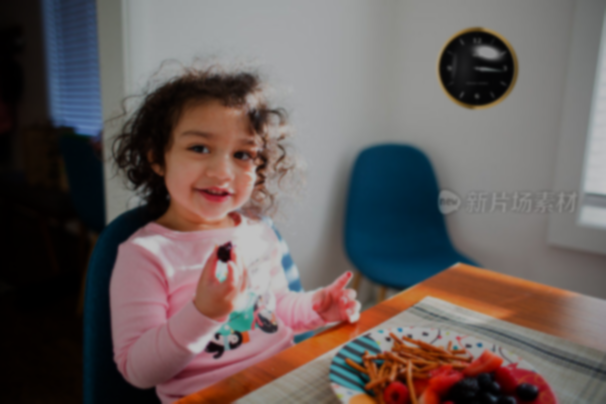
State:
3,16
